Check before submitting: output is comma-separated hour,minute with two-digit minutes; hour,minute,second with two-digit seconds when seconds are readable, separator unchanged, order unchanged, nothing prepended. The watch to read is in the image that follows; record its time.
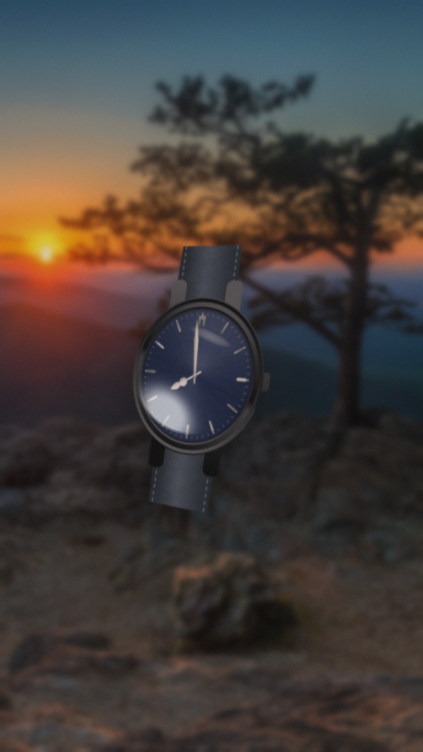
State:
7,59
